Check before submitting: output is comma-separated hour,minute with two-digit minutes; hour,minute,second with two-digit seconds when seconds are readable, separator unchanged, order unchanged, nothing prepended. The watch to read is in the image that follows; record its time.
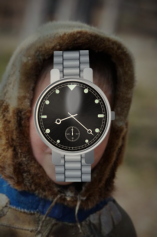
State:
8,22
